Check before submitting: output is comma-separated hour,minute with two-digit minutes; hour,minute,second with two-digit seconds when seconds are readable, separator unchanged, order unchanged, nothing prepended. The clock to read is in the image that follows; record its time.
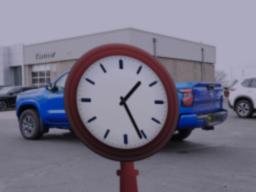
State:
1,26
